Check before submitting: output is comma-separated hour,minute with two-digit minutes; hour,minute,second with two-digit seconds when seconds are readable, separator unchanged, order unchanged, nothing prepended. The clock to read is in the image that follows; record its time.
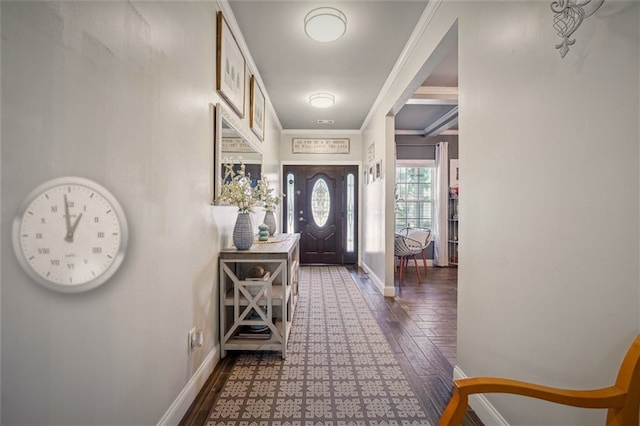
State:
12,59
